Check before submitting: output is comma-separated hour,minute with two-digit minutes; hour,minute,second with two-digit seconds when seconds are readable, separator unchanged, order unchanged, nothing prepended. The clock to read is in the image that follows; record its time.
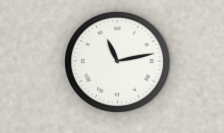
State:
11,13
